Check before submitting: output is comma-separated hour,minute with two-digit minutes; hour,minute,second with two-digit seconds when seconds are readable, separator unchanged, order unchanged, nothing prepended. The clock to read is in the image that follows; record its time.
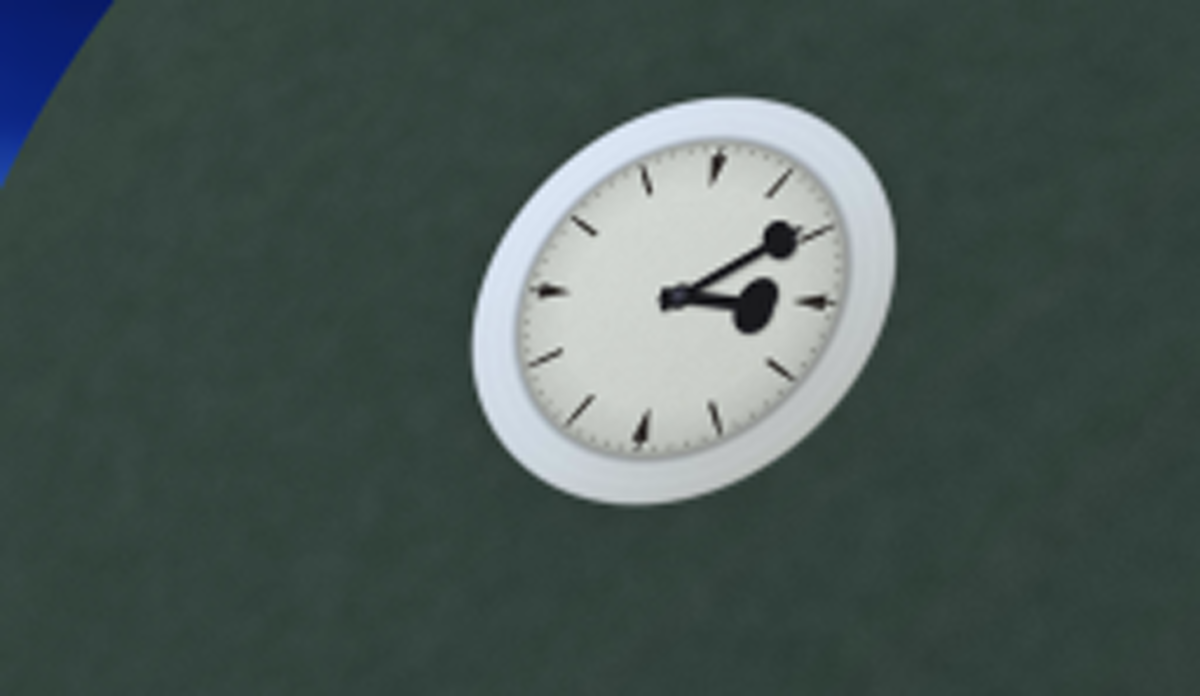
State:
3,09
